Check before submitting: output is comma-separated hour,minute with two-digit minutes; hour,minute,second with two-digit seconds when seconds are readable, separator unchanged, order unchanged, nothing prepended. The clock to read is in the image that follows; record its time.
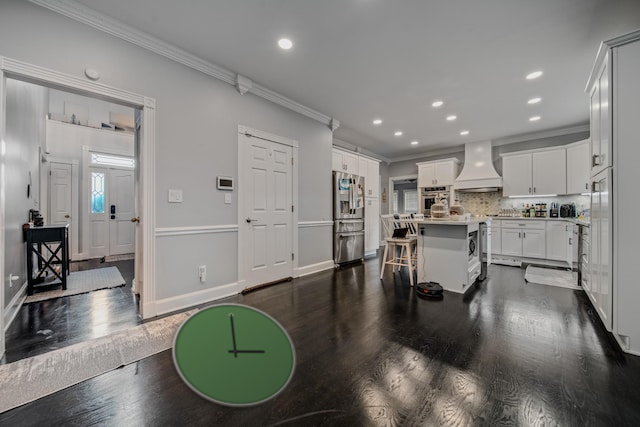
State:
3,00
